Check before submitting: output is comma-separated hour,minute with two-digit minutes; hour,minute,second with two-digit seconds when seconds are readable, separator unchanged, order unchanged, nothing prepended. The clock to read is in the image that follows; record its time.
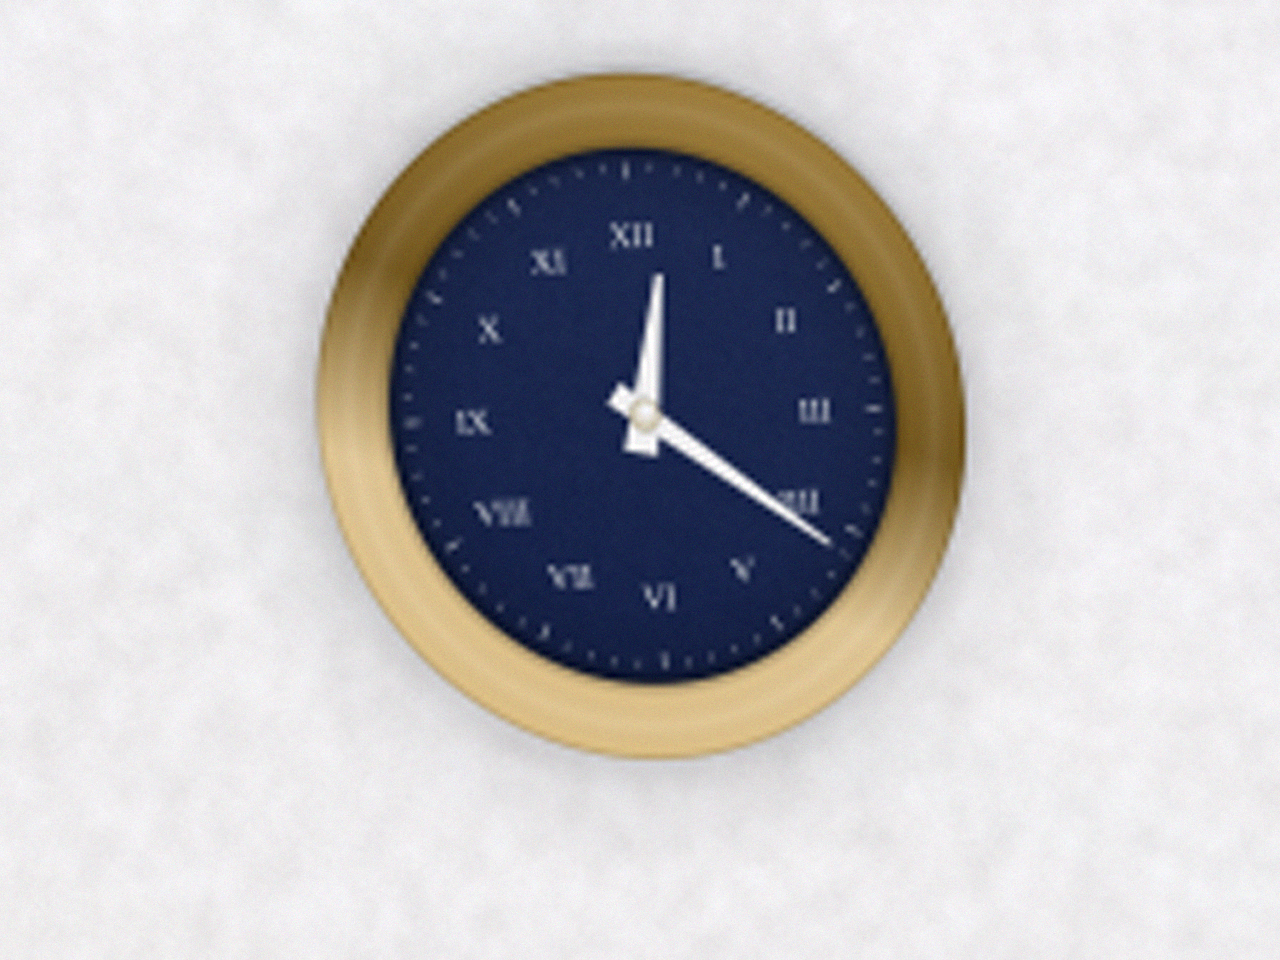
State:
12,21
